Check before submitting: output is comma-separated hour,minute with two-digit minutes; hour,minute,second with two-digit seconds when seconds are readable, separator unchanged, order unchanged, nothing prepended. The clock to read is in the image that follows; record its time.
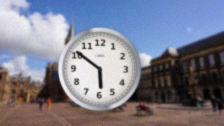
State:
5,51
